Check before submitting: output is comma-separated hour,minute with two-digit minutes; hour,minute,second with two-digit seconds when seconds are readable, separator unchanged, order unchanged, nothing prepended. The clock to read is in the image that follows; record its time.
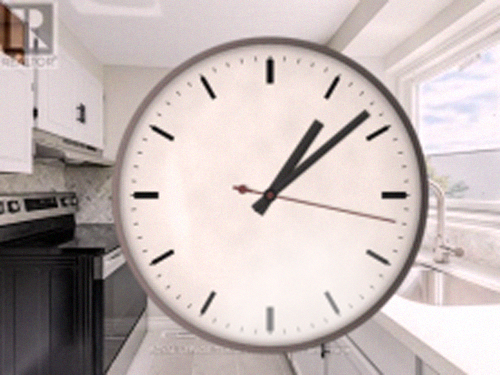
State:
1,08,17
